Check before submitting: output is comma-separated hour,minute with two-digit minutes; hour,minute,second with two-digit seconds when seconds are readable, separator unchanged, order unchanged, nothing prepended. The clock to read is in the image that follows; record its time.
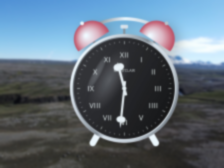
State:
11,31
